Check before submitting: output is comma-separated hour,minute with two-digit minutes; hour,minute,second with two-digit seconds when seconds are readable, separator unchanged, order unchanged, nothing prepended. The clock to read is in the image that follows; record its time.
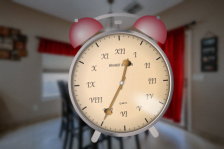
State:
12,35
